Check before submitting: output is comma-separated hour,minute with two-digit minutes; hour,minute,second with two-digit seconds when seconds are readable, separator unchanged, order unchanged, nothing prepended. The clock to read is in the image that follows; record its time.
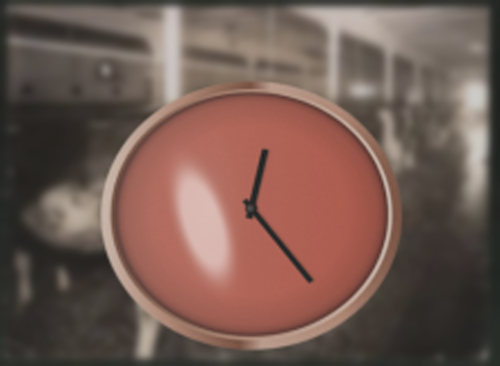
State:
12,24
